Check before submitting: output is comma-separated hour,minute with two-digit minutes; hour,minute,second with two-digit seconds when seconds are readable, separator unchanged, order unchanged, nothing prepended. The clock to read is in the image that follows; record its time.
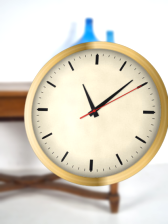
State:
11,08,10
